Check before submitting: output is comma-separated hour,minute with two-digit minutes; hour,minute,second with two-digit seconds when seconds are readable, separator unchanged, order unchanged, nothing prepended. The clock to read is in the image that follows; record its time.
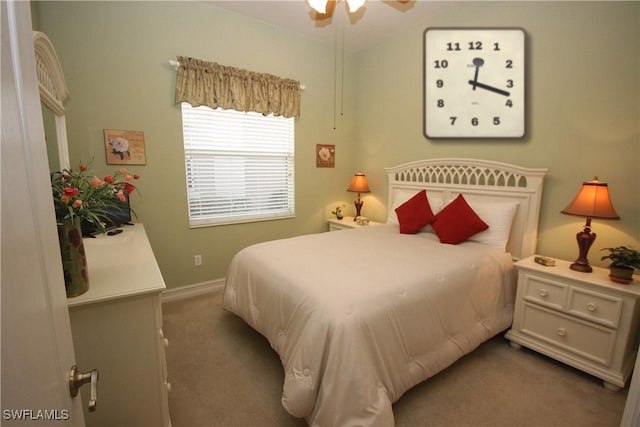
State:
12,18
